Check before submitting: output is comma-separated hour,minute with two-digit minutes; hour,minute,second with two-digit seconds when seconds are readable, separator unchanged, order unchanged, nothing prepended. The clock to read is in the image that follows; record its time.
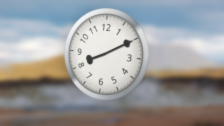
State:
8,10
